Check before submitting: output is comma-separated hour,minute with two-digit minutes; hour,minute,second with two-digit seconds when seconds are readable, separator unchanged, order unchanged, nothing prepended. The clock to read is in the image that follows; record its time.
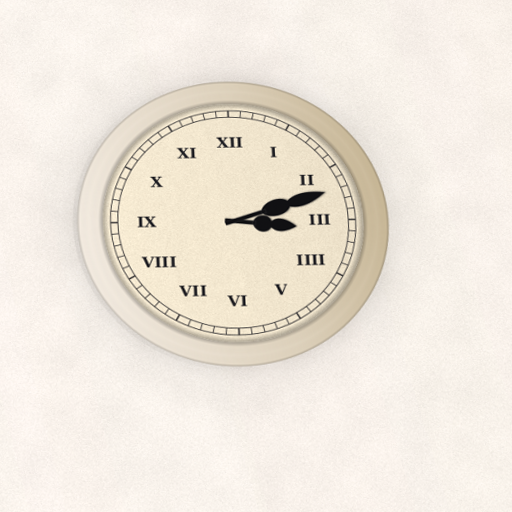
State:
3,12
